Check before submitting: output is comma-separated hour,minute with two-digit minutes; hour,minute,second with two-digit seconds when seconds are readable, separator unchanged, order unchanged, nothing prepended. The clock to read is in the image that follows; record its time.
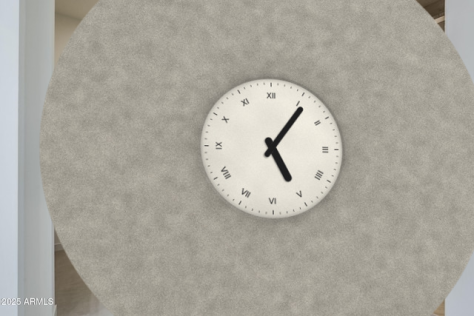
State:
5,06
